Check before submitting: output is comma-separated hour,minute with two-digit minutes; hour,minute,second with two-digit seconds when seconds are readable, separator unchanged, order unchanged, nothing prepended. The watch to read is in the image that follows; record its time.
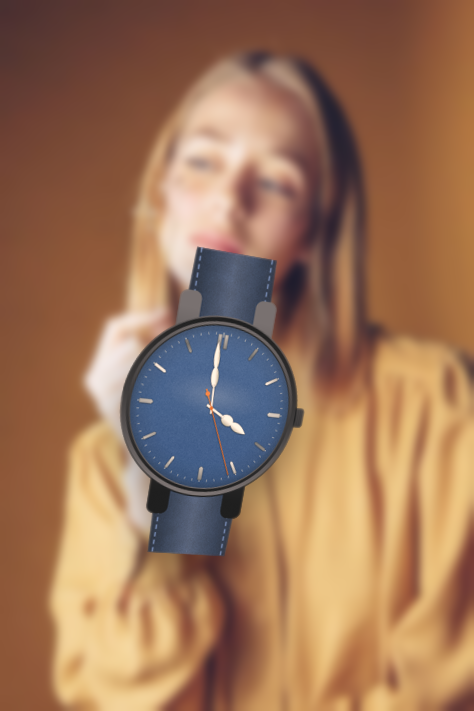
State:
3,59,26
